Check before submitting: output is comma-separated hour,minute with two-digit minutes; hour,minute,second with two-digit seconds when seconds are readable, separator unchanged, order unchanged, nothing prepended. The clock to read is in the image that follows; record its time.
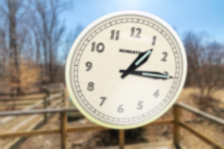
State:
1,15
